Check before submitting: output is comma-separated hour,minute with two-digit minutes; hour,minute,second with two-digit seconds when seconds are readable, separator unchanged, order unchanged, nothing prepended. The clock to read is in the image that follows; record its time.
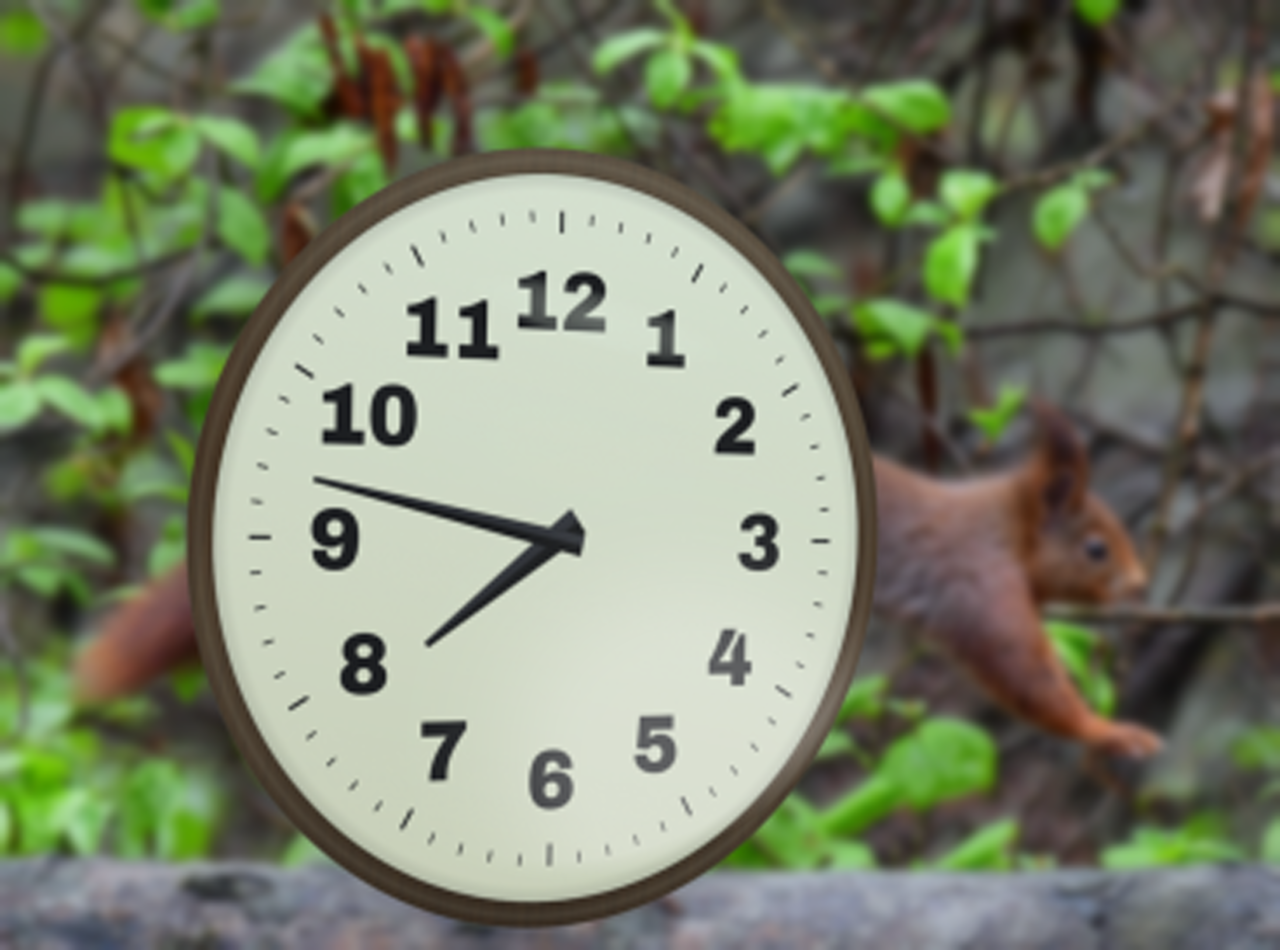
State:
7,47
